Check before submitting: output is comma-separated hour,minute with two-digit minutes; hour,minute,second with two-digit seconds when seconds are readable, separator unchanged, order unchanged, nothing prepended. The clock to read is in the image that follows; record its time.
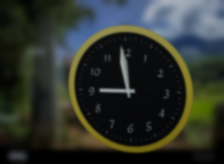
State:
8,59
